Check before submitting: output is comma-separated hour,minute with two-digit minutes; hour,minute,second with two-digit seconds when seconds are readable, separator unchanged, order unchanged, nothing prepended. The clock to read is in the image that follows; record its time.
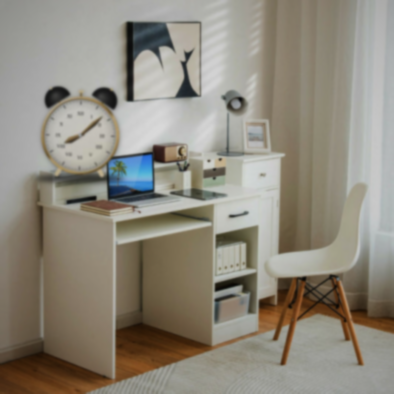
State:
8,08
